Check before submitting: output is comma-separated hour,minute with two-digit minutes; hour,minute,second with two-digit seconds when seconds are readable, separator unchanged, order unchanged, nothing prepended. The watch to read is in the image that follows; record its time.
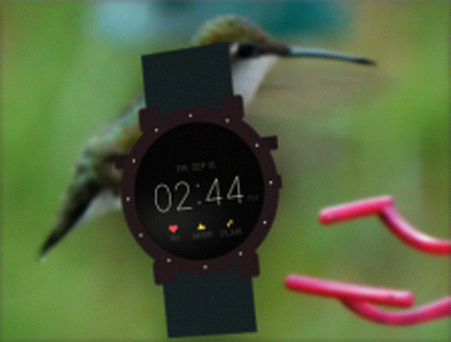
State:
2,44
